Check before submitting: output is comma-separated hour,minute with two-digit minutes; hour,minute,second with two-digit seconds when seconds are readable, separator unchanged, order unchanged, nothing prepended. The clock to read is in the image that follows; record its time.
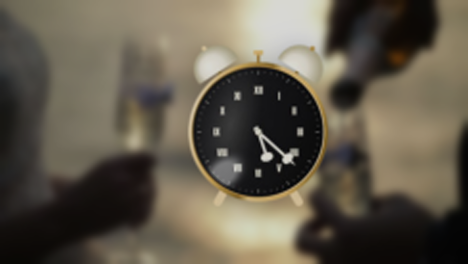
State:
5,22
